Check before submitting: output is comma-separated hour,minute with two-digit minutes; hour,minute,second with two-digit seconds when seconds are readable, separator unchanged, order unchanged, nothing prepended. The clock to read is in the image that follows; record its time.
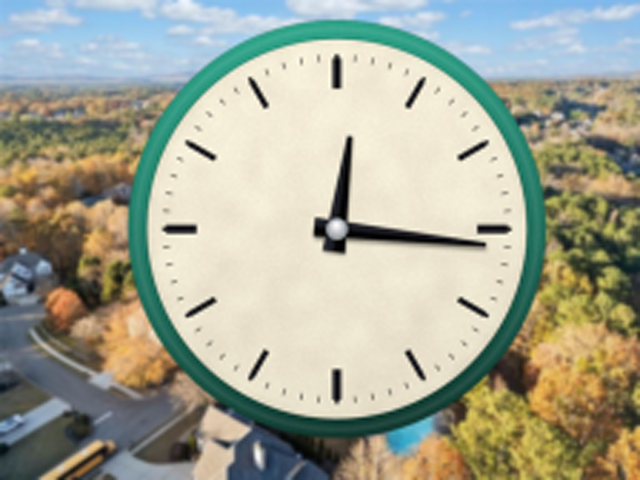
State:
12,16
